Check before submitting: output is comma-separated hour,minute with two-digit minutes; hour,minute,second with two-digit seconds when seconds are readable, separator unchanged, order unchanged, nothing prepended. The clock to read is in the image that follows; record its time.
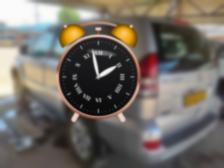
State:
1,58
